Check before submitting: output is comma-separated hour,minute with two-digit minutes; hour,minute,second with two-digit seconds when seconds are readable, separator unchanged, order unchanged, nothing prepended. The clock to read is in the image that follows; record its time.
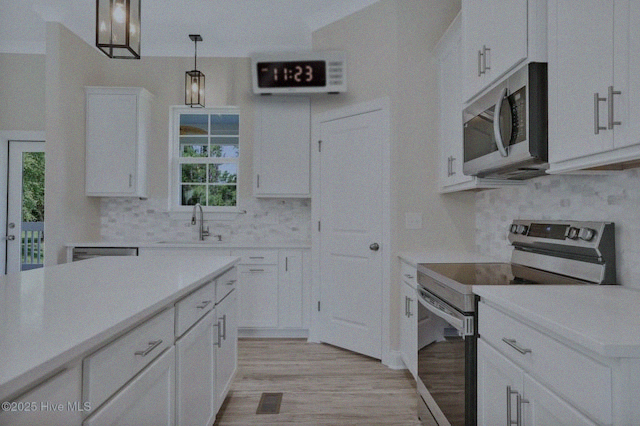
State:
11,23
